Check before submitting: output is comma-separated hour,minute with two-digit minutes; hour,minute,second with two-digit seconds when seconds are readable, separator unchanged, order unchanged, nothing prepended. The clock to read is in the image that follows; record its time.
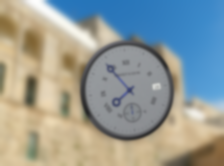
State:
7,54
